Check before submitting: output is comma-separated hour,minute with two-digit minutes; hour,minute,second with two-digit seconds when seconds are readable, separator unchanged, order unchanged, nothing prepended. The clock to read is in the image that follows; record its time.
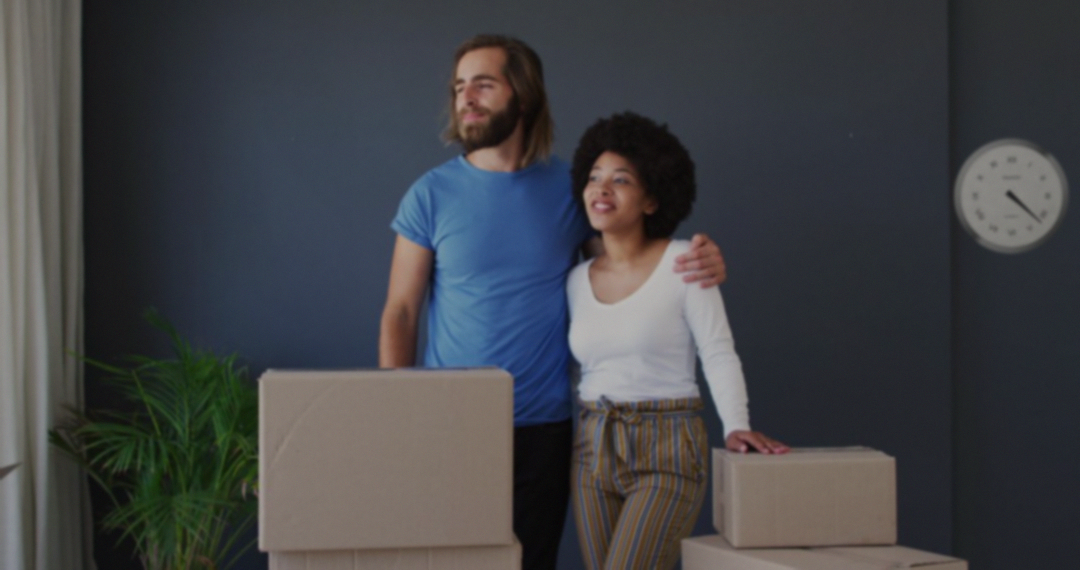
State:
4,22
